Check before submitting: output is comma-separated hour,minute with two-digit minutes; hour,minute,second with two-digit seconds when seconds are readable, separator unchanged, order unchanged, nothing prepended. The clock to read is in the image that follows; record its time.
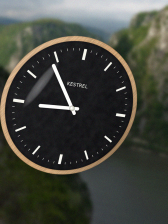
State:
8,54
